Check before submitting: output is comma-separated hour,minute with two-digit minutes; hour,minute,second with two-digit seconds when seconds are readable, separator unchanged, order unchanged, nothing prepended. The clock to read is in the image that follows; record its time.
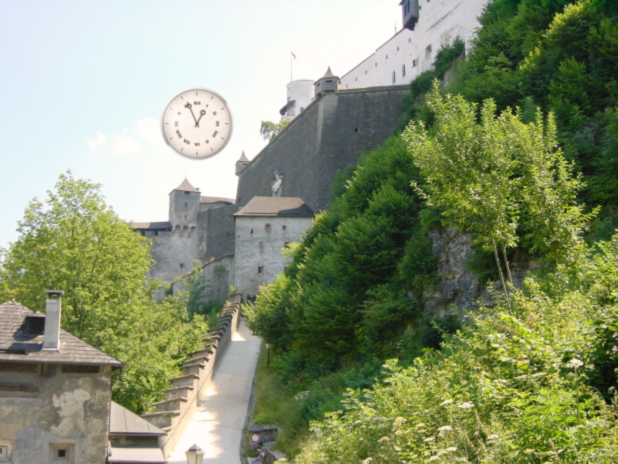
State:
12,56
